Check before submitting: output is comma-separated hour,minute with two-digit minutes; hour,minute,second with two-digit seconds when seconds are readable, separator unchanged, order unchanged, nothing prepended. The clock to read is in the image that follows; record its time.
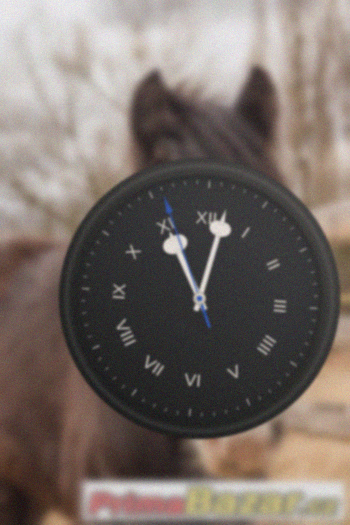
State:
11,01,56
